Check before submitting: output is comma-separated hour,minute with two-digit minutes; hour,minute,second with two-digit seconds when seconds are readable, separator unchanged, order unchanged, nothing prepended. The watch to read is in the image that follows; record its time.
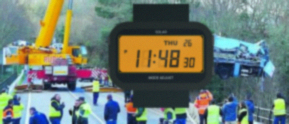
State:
11,48
